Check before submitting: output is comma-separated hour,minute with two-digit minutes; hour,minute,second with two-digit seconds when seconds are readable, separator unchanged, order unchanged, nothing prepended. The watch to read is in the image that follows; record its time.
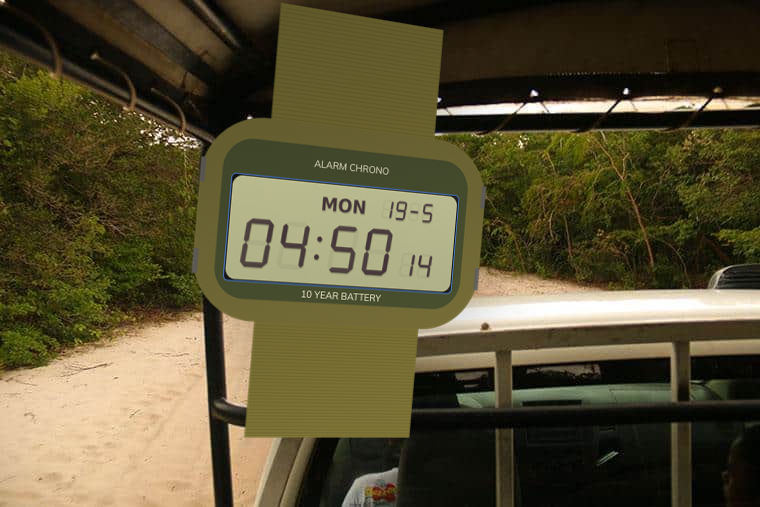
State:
4,50,14
